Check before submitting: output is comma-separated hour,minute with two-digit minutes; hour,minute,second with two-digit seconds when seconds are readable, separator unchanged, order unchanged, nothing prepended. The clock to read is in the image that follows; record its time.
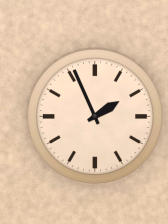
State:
1,56
